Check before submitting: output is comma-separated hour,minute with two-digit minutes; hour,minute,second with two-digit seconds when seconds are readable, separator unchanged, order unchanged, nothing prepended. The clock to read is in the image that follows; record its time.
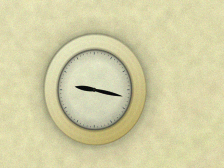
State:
9,17
